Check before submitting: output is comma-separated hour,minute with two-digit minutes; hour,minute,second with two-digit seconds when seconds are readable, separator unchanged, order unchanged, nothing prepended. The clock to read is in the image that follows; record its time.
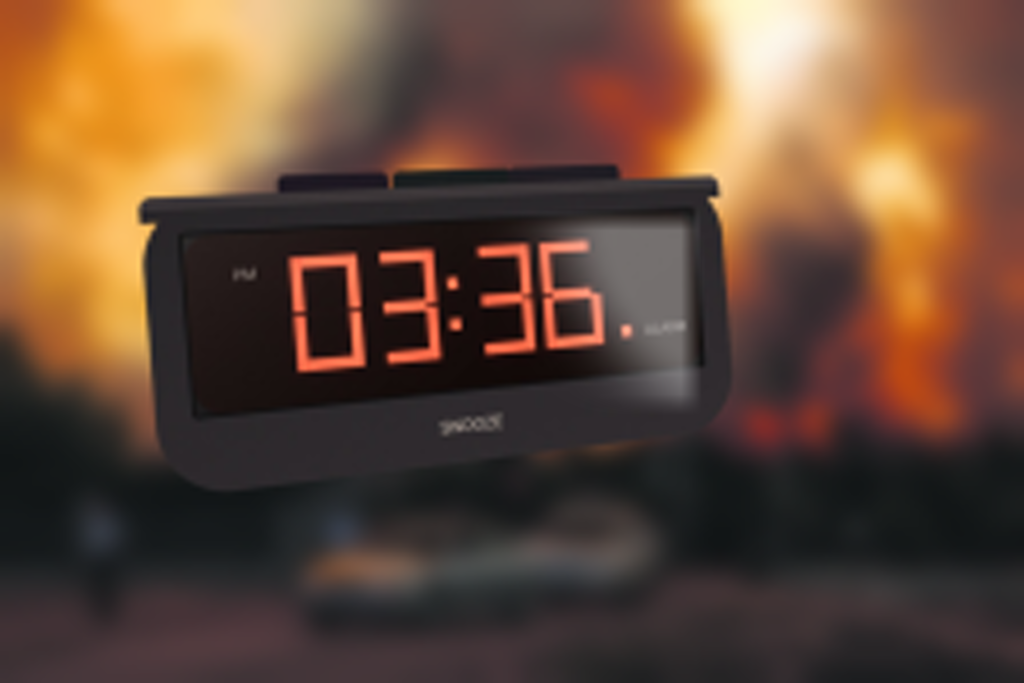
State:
3,36
